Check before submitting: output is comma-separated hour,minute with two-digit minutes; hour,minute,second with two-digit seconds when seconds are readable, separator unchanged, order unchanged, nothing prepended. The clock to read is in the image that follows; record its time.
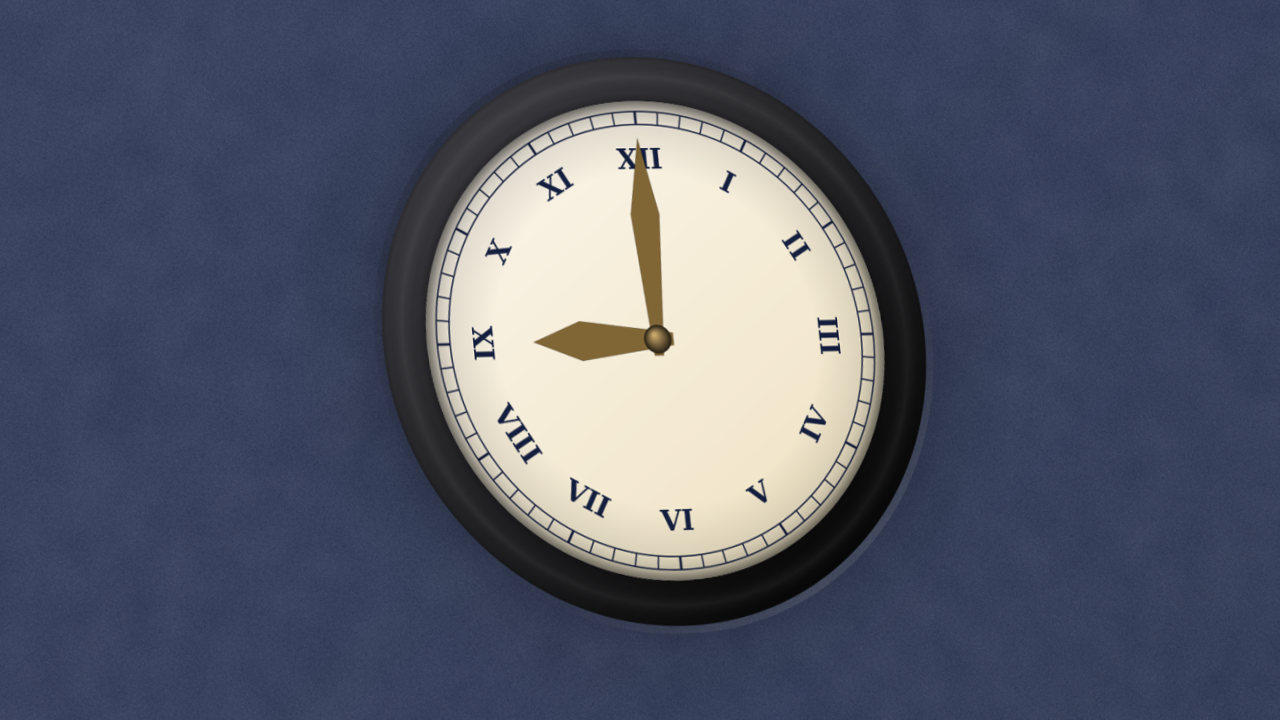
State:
9,00
